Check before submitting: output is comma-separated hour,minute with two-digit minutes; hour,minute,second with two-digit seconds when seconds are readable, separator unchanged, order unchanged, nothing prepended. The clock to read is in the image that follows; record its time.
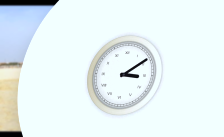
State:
3,09
